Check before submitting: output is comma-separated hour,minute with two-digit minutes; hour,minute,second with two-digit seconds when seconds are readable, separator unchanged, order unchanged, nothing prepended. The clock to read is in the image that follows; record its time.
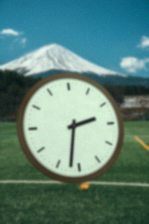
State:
2,32
